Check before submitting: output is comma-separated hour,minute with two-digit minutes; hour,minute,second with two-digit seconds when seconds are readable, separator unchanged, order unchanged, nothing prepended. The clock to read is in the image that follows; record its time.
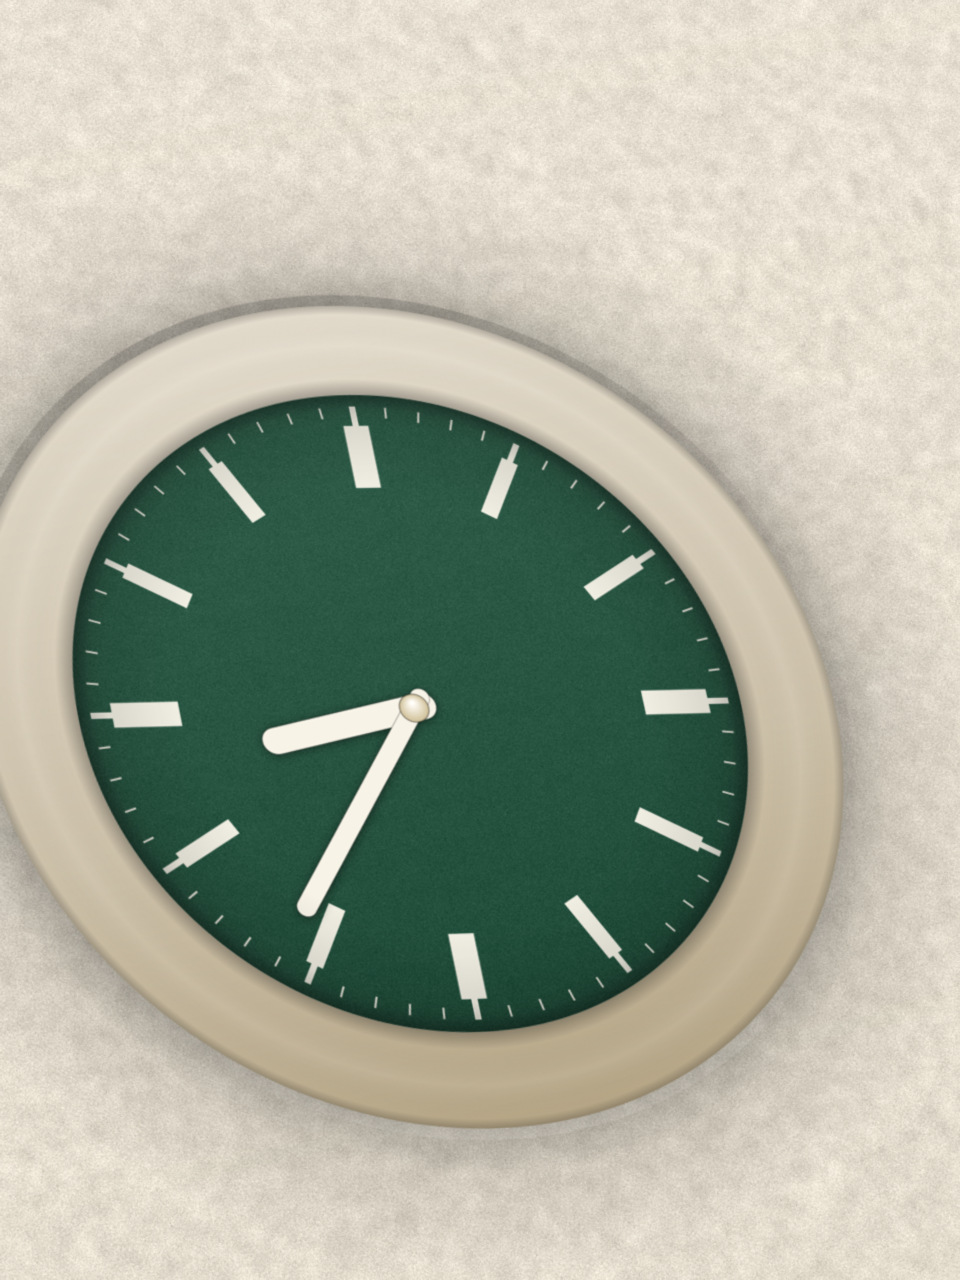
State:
8,36
